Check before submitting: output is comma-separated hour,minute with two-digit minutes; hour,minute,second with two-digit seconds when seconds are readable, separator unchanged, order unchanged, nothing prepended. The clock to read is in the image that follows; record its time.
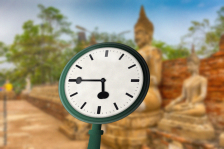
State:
5,45
